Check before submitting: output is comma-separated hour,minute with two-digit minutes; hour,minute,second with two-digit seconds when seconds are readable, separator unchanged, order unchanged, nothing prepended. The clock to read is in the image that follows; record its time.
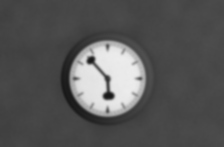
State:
5,53
